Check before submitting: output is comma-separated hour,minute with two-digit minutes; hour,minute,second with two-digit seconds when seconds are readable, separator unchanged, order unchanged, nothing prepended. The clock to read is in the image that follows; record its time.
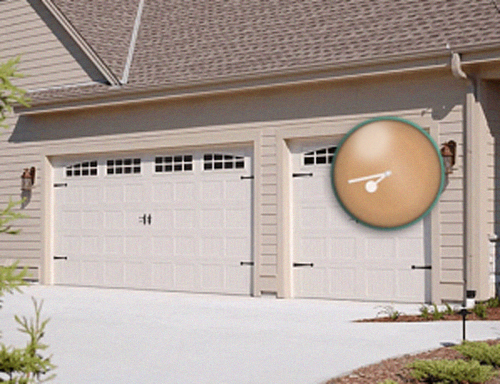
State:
7,43
